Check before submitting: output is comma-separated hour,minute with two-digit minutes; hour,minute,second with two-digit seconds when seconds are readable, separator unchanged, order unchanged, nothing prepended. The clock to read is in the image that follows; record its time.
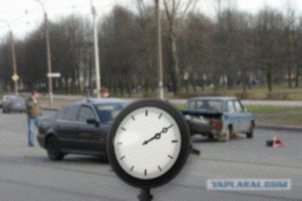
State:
2,10
